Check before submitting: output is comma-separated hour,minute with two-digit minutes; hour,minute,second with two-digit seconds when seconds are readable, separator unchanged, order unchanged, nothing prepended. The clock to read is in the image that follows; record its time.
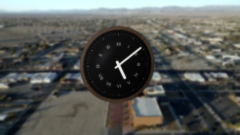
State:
5,09
